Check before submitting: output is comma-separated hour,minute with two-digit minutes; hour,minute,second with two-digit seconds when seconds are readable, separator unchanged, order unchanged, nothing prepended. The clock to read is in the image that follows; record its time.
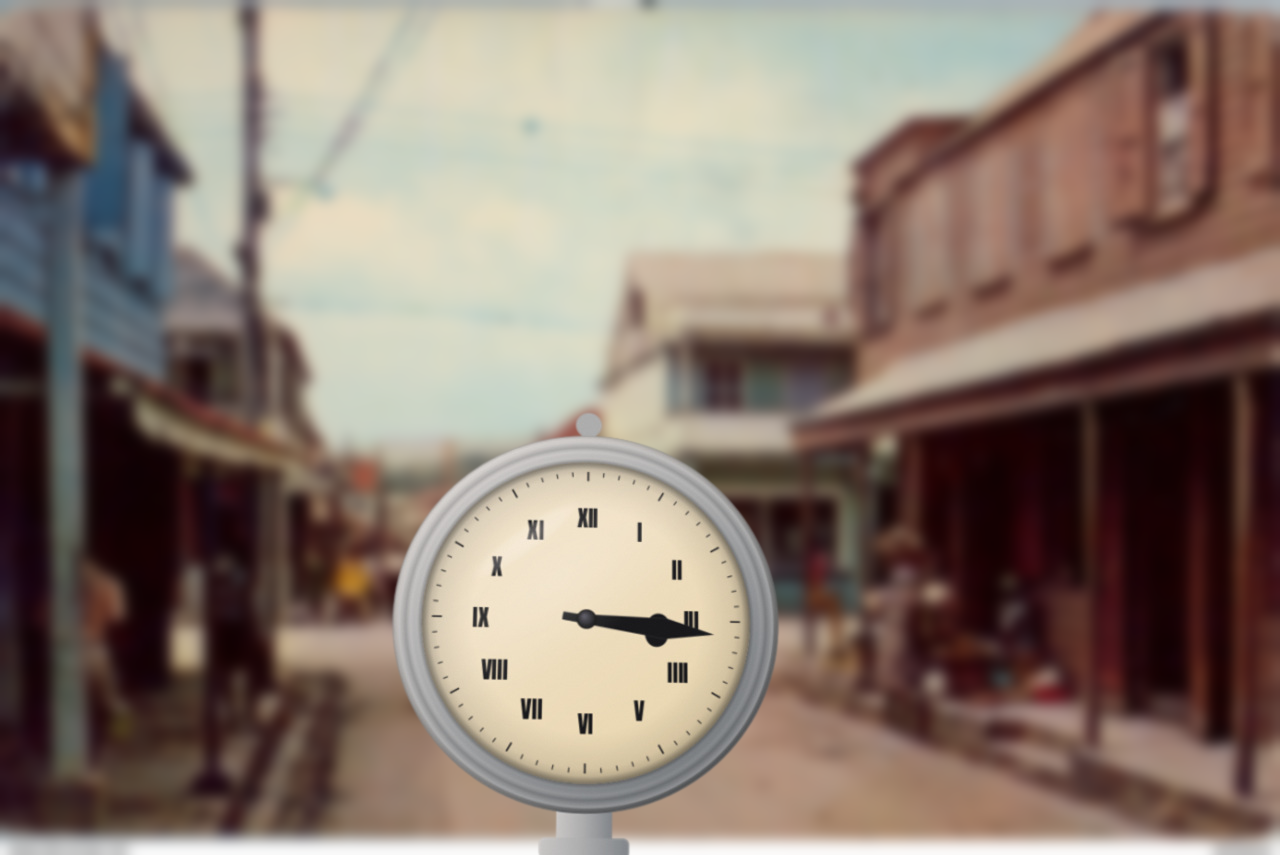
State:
3,16
